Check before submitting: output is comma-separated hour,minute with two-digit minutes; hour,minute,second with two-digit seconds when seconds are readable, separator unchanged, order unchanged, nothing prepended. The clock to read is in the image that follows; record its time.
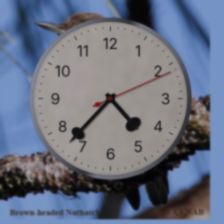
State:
4,37,11
